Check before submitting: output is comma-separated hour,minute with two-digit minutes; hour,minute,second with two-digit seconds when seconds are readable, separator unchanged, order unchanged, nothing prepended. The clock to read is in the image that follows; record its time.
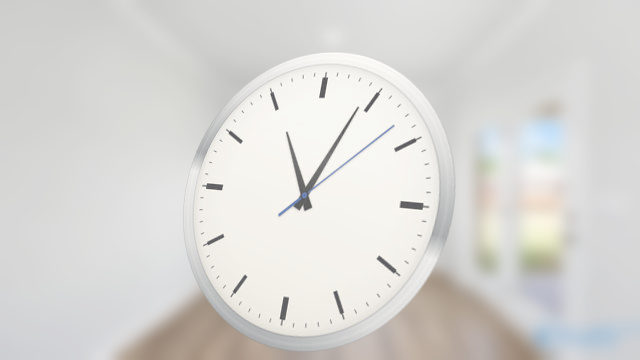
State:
11,04,08
